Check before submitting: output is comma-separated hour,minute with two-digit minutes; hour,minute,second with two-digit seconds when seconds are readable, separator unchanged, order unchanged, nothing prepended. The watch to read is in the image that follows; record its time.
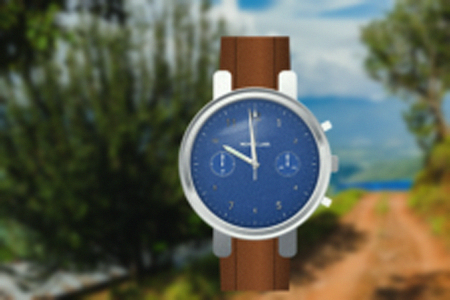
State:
9,59
